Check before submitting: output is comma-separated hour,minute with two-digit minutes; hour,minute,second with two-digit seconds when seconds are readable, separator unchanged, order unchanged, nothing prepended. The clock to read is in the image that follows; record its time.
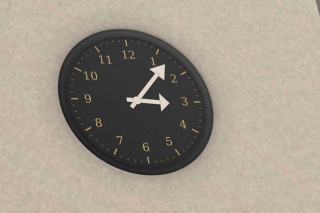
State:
3,07
